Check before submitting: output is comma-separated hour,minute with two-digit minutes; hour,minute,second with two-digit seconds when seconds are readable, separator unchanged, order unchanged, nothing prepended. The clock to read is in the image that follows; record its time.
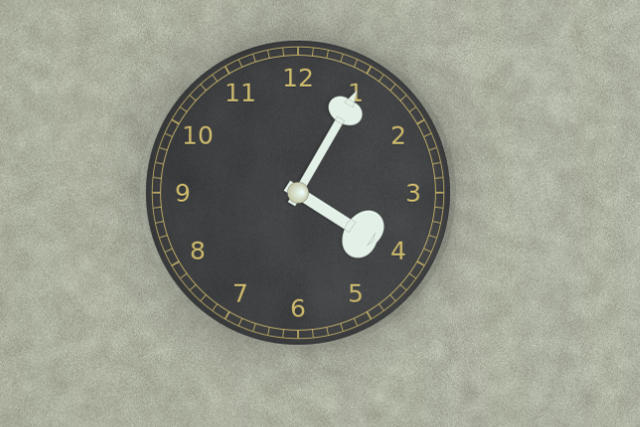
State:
4,05
